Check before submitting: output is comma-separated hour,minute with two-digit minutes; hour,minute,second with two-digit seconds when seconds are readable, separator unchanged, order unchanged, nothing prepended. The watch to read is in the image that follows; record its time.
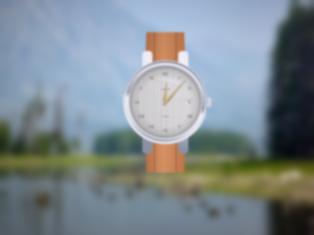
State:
12,07
